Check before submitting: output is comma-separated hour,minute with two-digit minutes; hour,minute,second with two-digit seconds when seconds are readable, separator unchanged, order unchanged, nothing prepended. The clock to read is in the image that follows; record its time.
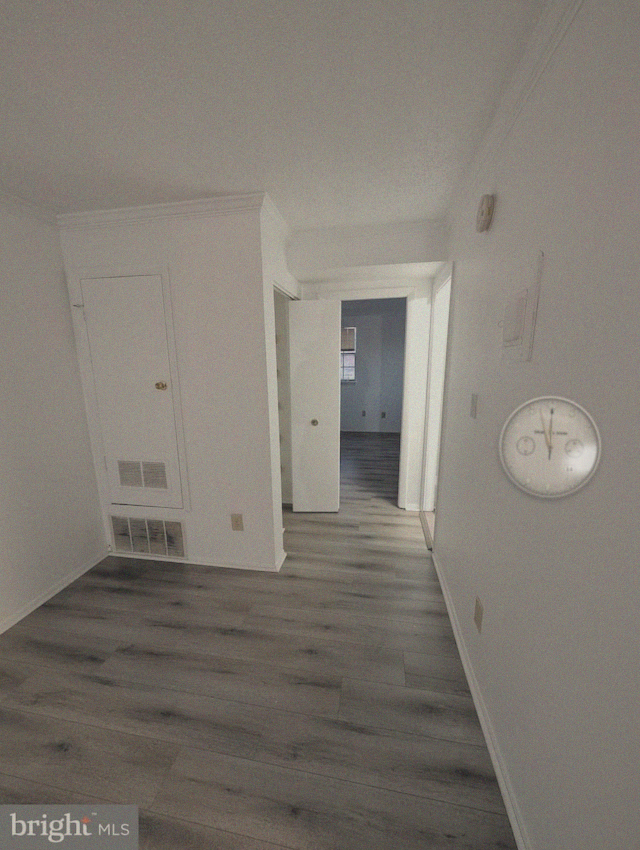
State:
11,57
